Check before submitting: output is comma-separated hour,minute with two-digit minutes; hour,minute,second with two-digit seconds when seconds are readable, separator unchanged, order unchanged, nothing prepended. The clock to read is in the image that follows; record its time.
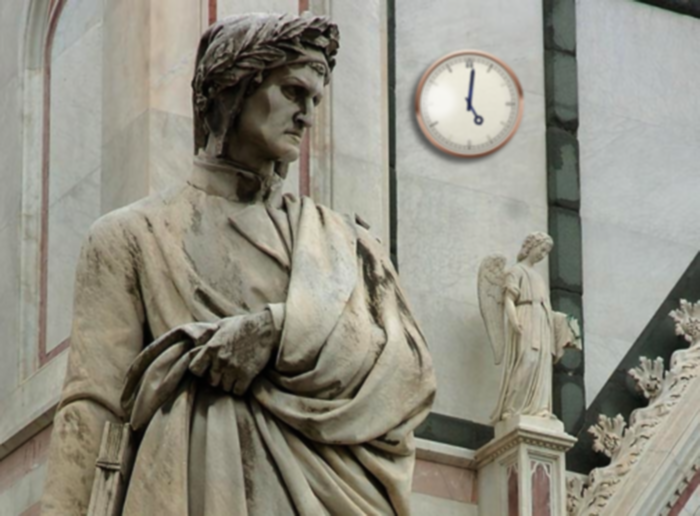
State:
5,01
